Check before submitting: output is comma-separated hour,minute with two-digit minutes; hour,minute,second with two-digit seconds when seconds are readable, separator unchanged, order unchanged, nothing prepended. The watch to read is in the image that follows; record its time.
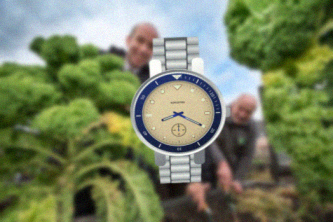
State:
8,20
